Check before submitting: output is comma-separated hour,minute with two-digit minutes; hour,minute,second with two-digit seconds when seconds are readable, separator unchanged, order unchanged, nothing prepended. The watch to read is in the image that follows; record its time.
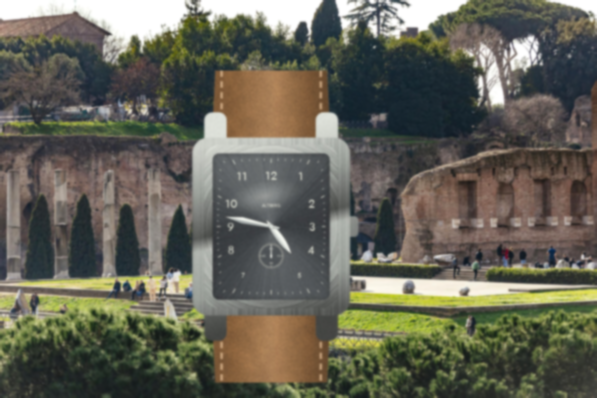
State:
4,47
